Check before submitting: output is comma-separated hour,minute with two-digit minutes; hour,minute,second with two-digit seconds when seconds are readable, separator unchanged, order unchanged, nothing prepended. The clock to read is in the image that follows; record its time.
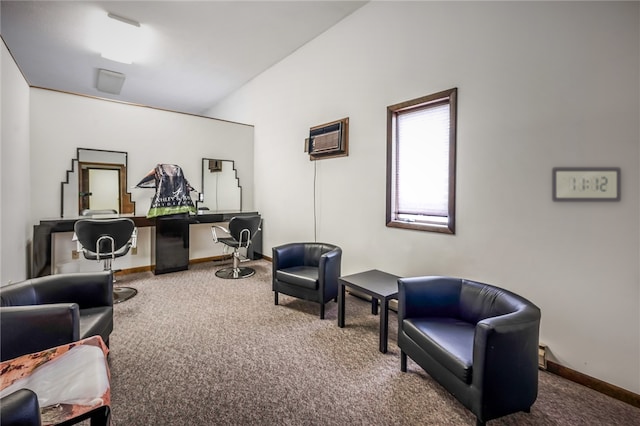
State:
11,12
